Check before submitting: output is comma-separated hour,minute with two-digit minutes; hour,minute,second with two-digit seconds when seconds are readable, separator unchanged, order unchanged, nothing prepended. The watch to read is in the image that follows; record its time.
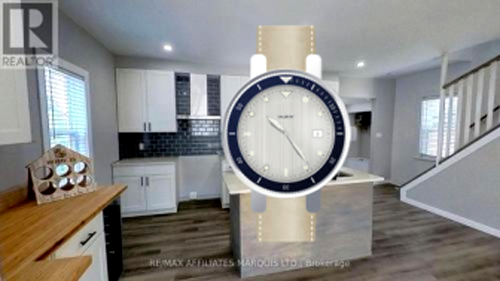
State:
10,24
